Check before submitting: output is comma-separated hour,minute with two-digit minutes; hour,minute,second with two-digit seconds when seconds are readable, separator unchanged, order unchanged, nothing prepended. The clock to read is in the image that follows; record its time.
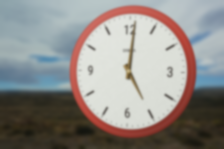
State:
5,01
